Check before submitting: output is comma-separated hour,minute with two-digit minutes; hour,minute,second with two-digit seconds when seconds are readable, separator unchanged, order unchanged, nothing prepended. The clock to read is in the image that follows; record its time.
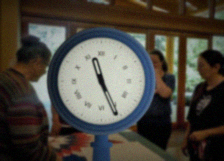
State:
11,26
